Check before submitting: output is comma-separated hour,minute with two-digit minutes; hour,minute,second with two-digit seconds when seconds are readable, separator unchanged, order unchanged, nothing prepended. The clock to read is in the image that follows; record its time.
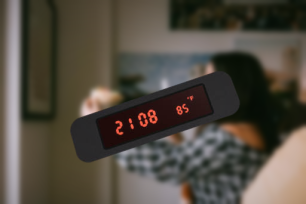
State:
21,08
